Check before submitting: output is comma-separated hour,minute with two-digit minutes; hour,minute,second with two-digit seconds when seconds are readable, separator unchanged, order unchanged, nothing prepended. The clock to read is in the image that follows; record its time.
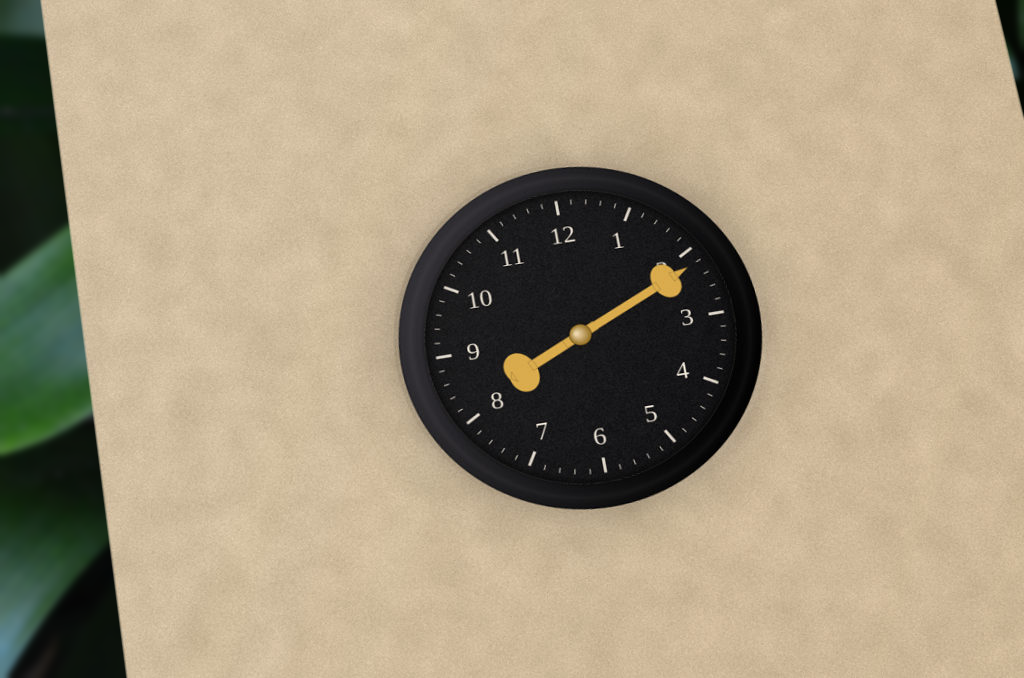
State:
8,11
